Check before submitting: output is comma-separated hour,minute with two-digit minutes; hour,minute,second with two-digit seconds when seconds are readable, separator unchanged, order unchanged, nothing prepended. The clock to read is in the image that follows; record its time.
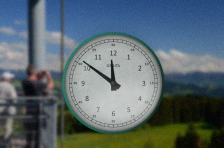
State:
11,51
